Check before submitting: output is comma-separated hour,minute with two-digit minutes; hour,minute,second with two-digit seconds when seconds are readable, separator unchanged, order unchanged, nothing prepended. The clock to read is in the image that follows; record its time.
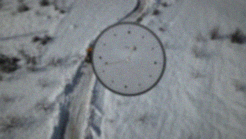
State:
12,42
